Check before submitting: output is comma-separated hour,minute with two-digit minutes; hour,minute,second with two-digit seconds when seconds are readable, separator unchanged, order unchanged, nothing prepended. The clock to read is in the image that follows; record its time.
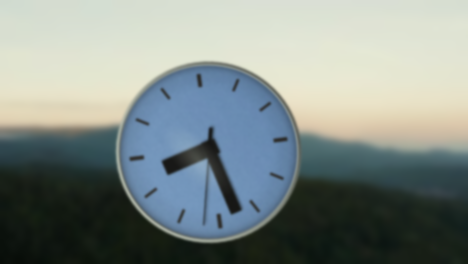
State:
8,27,32
